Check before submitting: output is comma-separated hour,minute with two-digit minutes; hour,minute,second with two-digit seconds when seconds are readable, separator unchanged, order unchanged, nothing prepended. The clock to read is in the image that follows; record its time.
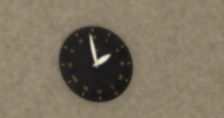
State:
1,59
